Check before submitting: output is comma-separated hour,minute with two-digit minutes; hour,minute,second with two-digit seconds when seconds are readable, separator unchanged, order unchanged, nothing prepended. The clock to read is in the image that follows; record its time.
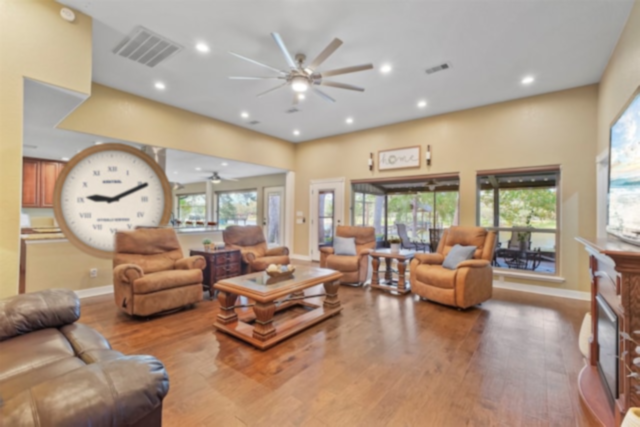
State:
9,11
